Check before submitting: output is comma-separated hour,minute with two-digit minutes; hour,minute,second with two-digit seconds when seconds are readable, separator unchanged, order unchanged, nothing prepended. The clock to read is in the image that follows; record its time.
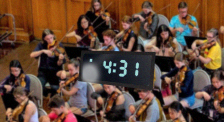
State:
4,31
